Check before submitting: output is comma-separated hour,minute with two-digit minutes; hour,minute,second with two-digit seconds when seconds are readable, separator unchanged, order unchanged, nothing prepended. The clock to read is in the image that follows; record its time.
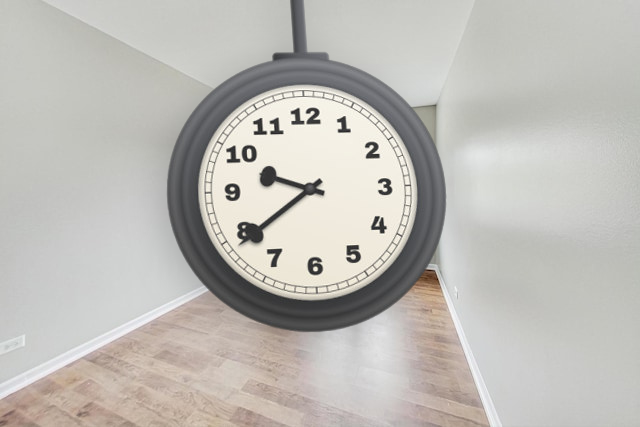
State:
9,39
